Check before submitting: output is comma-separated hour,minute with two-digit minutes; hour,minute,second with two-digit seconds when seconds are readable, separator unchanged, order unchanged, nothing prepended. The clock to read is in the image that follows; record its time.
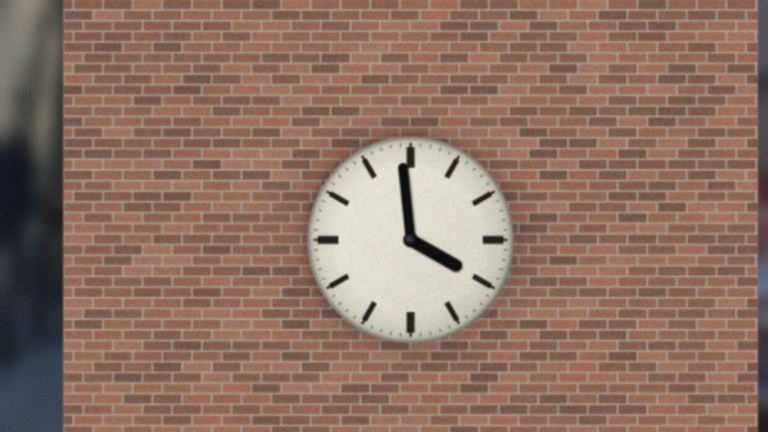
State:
3,59
